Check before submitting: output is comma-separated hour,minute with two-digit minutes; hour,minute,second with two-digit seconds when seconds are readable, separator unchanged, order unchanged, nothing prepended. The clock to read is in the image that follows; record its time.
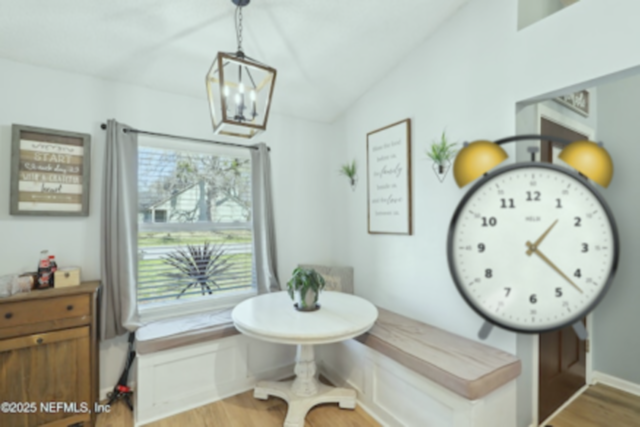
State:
1,22
